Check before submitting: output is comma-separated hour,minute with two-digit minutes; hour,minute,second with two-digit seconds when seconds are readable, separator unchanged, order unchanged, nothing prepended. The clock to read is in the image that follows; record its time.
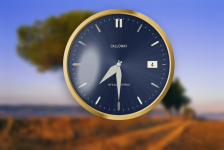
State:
7,30
